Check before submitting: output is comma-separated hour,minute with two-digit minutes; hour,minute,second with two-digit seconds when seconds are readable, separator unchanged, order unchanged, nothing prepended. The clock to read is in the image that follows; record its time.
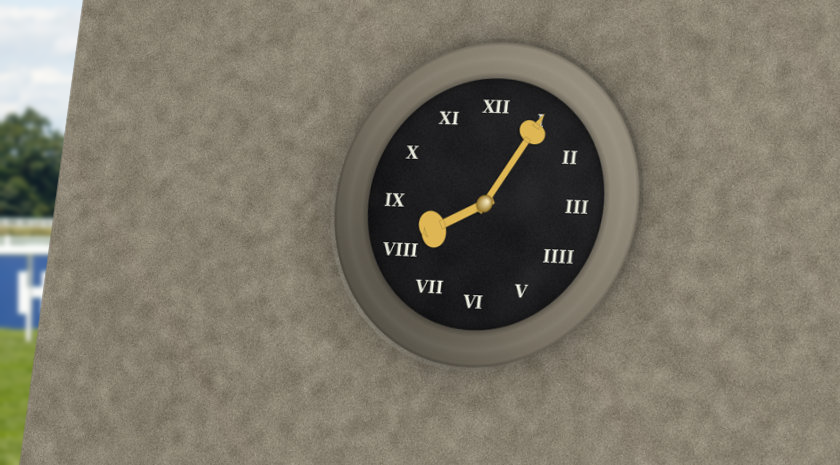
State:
8,05
